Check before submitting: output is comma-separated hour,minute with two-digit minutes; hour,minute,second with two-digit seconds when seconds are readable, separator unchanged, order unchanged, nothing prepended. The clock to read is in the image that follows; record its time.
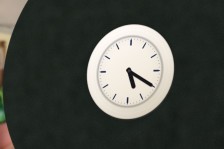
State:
5,20
